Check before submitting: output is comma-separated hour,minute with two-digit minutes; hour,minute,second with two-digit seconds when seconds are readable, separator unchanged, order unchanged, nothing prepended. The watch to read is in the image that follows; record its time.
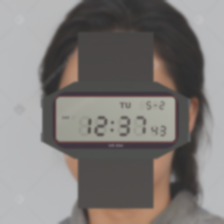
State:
12,37,43
